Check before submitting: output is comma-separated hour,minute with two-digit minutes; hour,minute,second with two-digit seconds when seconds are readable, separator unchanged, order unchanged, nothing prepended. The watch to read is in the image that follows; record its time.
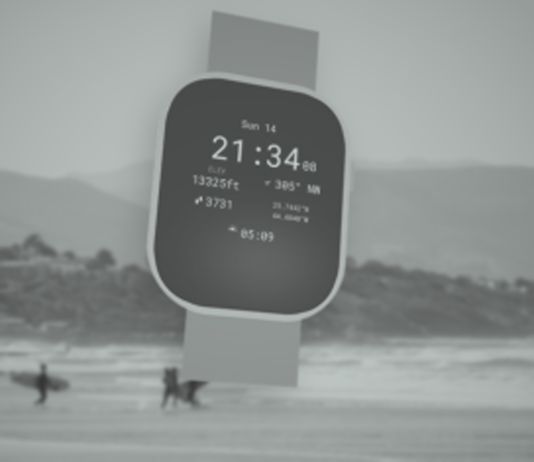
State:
21,34
